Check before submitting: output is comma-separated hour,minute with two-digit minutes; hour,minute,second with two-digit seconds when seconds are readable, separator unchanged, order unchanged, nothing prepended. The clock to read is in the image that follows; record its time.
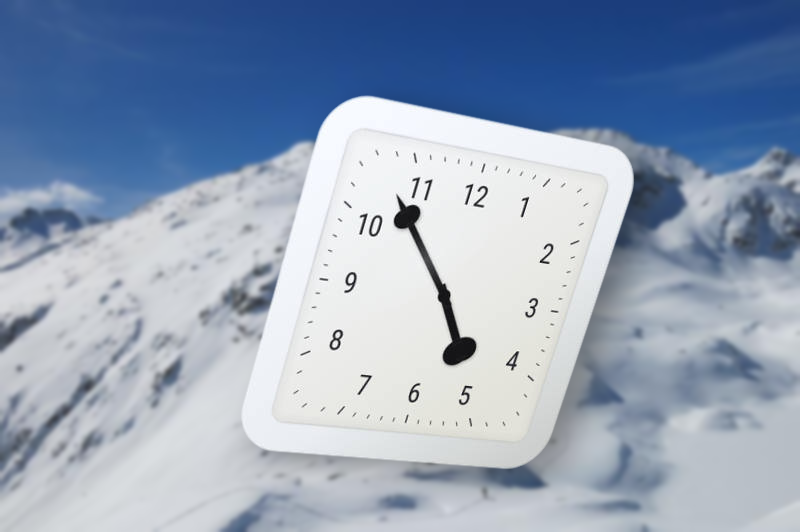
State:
4,53
